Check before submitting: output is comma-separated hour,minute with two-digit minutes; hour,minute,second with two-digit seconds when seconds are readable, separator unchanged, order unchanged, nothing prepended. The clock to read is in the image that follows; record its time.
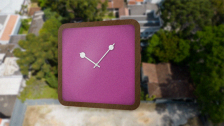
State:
10,07
